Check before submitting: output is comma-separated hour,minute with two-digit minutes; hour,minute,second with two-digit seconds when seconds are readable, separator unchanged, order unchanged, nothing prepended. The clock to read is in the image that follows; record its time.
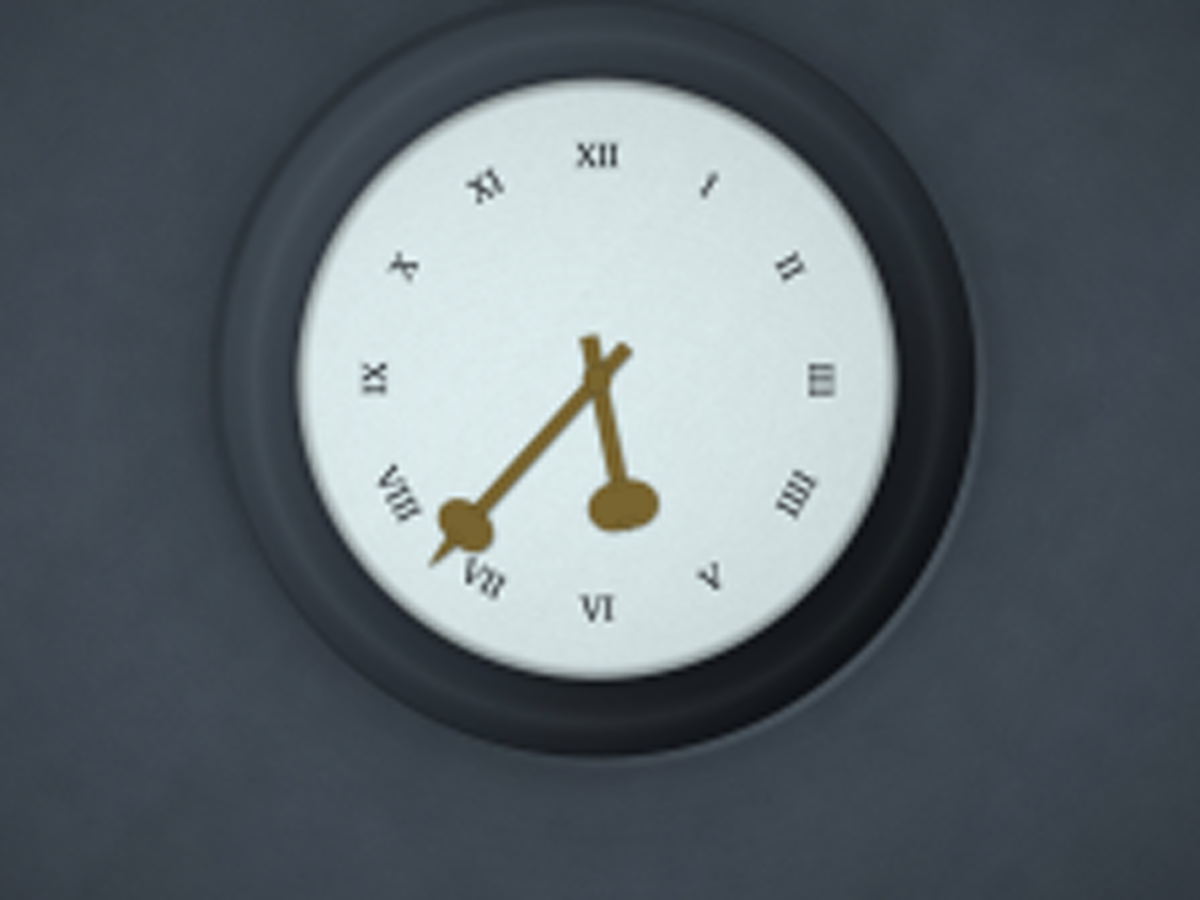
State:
5,37
